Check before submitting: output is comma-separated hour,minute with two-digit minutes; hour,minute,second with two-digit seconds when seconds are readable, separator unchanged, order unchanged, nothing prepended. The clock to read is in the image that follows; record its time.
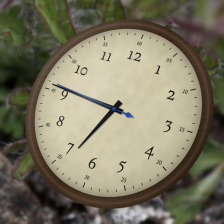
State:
6,45,46
